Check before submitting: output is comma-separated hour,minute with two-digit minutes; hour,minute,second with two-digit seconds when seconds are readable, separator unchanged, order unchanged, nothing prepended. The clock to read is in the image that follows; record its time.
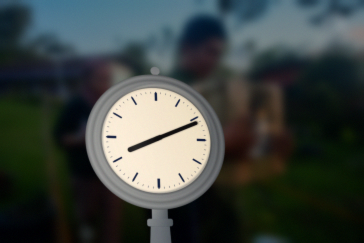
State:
8,11
